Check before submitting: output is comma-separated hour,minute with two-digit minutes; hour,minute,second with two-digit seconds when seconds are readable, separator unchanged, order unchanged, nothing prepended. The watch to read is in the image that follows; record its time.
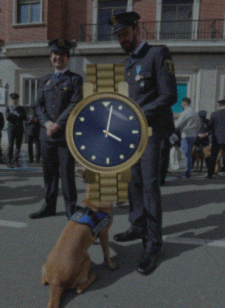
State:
4,02
